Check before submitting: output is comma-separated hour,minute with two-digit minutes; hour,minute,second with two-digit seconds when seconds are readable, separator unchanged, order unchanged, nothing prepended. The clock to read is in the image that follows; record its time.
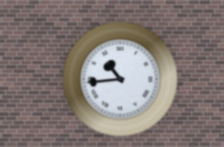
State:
10,44
